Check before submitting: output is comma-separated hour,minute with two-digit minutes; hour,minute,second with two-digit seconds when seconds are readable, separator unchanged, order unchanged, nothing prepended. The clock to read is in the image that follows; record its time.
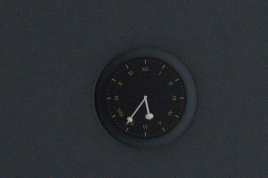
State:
5,36
